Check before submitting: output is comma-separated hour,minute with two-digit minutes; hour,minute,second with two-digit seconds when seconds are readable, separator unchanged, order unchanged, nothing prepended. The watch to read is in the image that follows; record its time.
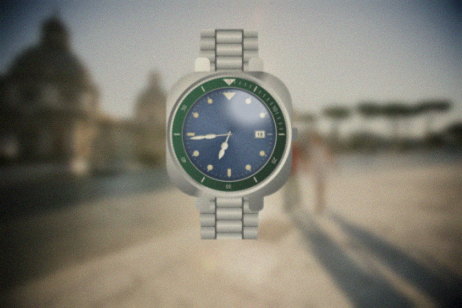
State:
6,44
